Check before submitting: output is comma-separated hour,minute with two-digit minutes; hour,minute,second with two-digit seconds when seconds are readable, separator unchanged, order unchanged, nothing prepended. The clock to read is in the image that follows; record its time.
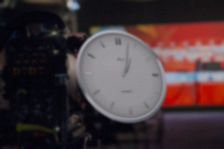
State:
1,03
